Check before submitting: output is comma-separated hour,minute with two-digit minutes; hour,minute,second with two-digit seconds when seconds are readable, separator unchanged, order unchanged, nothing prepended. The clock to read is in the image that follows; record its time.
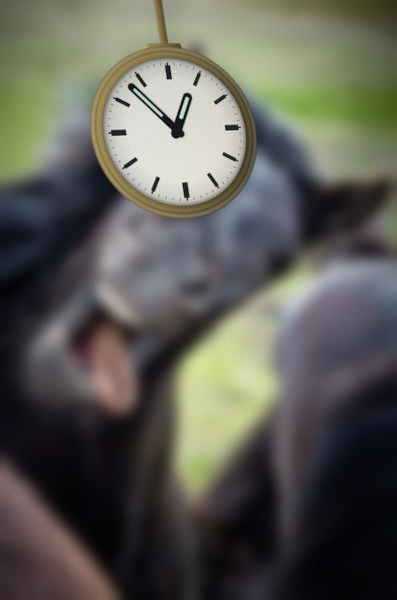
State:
12,53
